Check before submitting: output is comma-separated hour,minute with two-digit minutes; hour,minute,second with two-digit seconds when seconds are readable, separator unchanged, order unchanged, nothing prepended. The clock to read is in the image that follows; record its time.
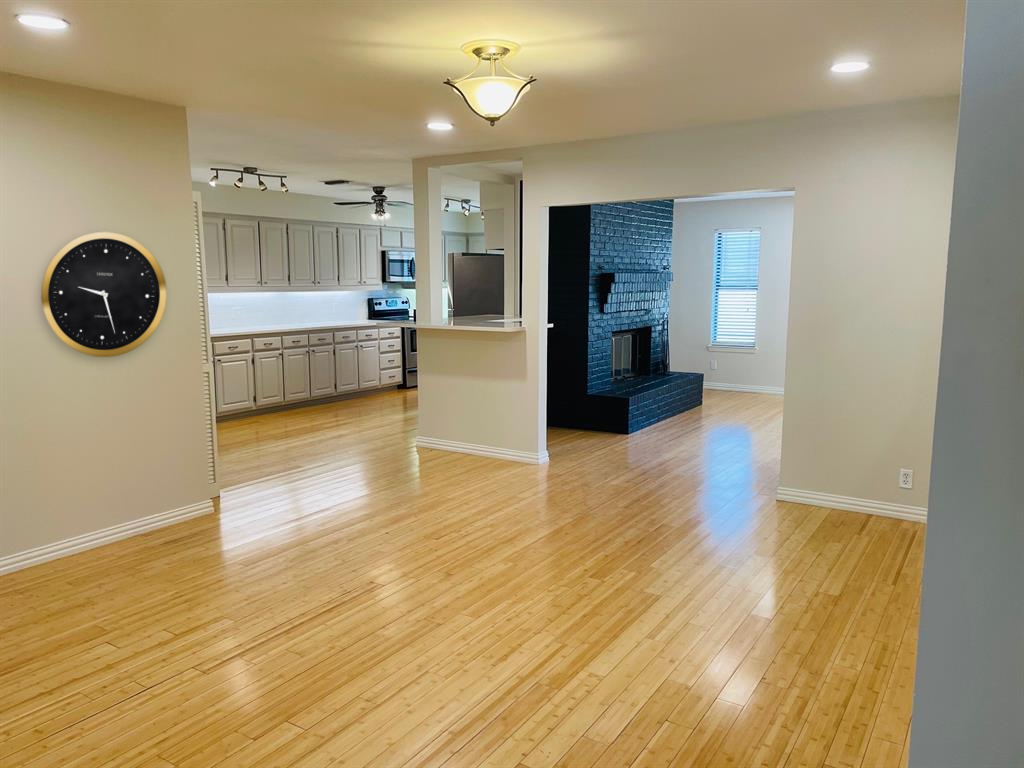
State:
9,27
